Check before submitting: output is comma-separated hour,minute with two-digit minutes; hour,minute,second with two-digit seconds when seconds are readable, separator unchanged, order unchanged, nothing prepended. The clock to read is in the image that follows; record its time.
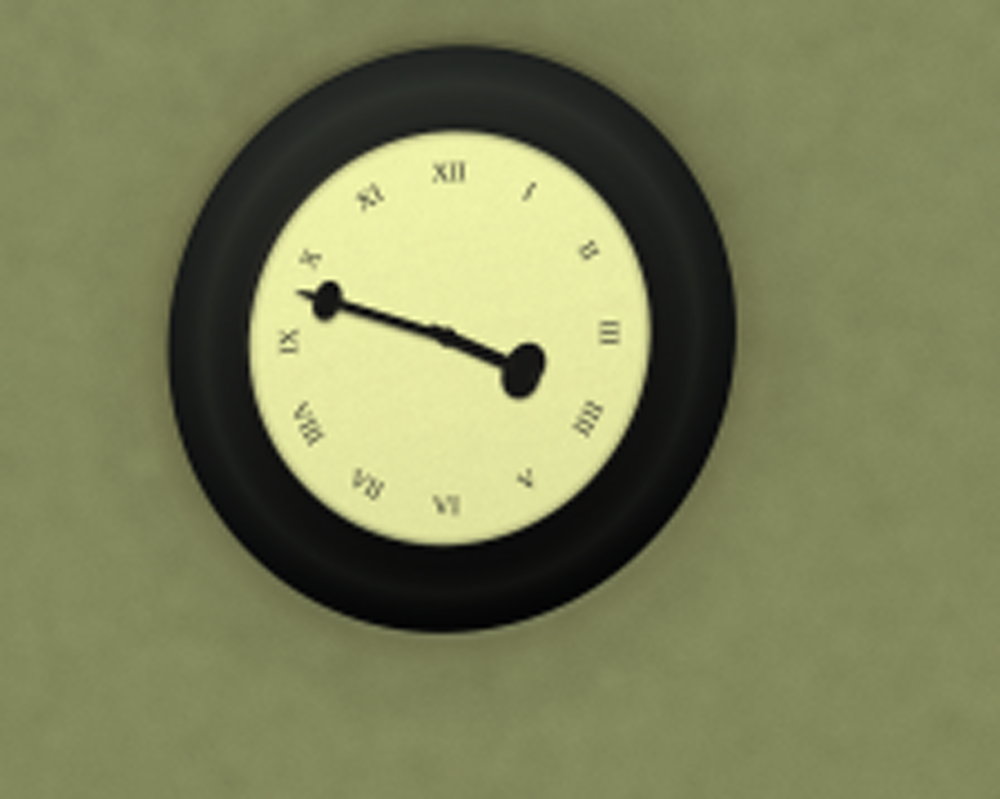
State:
3,48
